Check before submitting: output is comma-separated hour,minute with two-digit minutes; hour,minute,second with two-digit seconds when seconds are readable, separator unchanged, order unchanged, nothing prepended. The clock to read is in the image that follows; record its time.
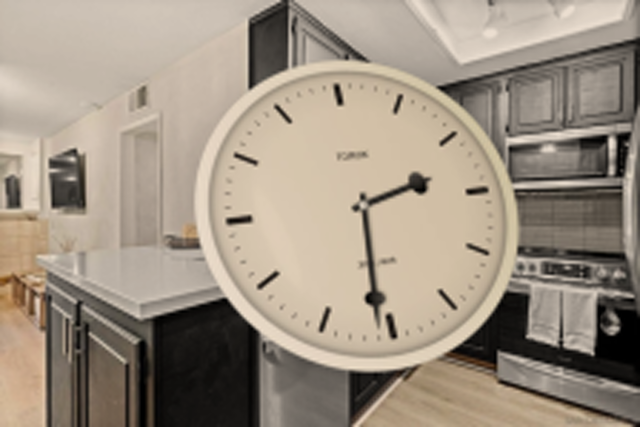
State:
2,31
